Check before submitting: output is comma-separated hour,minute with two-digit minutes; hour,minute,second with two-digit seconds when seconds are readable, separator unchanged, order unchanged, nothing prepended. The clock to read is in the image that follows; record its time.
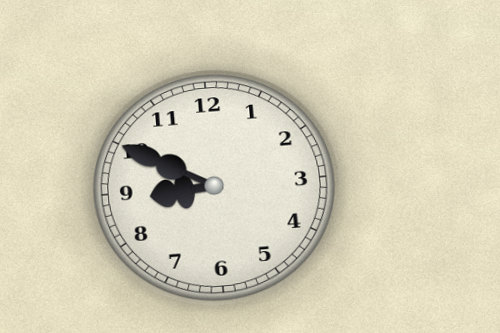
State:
8,50
